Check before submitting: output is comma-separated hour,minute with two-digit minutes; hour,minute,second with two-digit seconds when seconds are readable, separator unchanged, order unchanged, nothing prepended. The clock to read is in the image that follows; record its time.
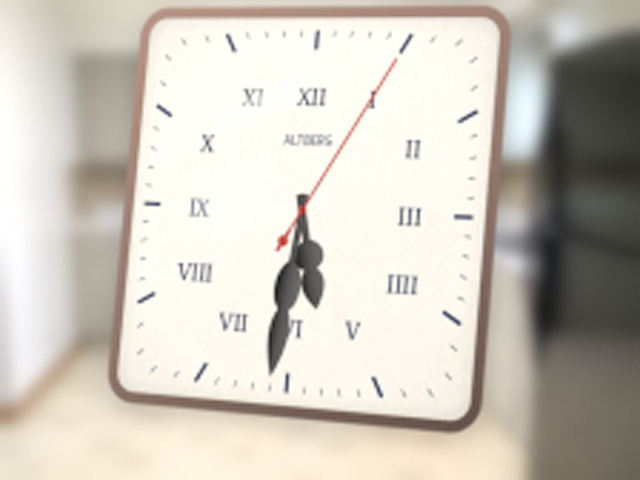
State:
5,31,05
